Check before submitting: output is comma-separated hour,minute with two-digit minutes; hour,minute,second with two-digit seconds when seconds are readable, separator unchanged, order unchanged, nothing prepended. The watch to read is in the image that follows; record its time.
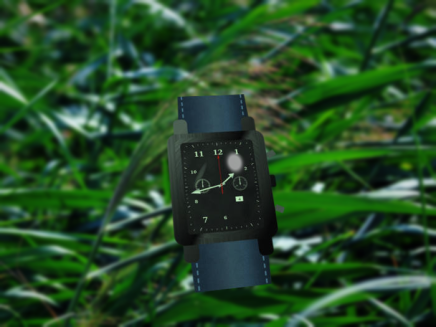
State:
1,43
